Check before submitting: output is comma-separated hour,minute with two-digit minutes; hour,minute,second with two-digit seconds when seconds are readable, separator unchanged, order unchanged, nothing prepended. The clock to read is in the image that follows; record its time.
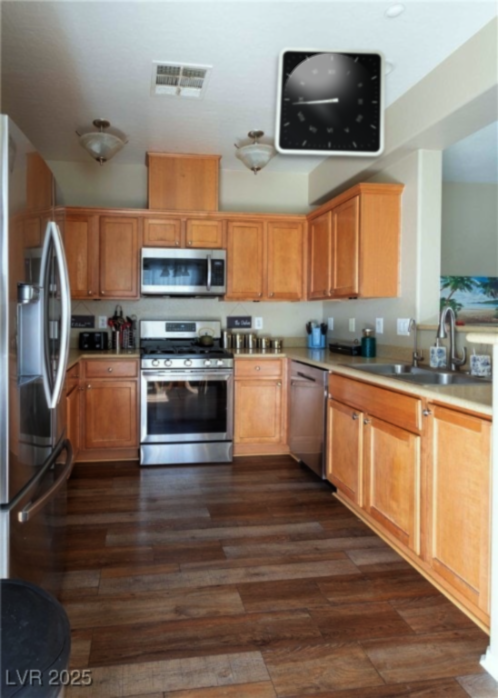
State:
8,44
